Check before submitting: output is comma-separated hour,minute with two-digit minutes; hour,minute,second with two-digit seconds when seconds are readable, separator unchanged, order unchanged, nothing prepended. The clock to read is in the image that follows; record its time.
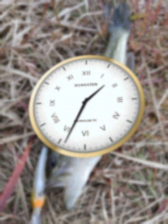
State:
1,34
